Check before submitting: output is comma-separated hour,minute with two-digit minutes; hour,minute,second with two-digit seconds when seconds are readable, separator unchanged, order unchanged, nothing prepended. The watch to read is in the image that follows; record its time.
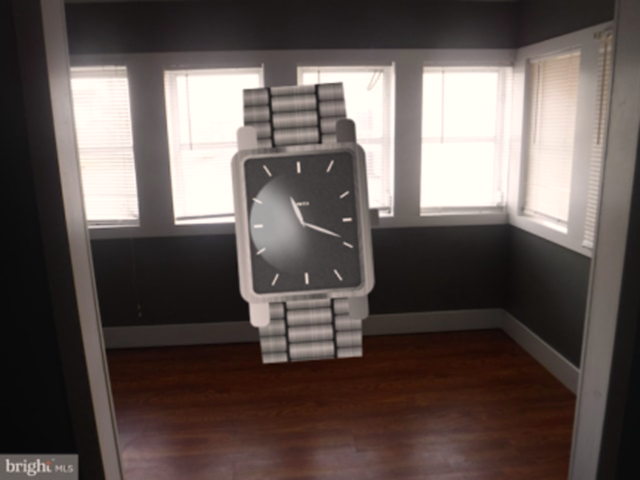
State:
11,19
